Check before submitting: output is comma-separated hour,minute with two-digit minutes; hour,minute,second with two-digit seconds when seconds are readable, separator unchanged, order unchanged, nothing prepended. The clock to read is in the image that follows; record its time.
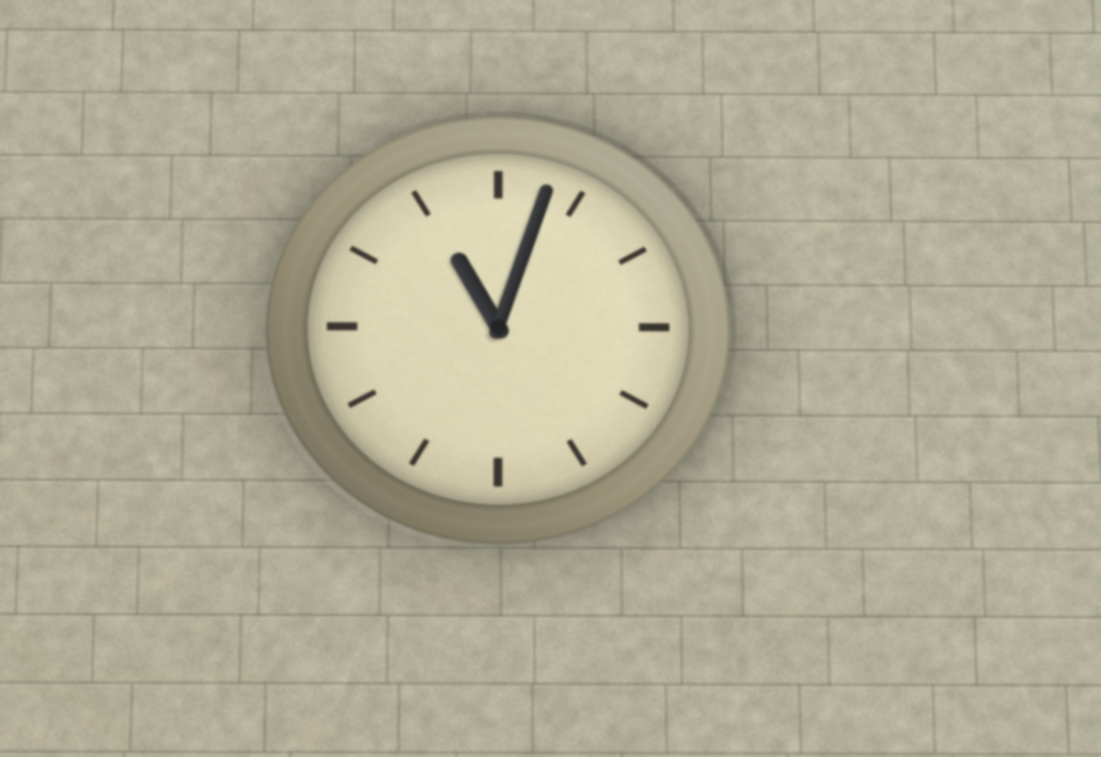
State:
11,03
